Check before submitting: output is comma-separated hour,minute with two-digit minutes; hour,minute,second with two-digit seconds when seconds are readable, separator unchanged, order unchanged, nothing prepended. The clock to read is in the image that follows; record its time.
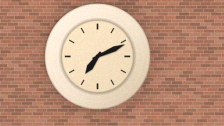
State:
7,11
